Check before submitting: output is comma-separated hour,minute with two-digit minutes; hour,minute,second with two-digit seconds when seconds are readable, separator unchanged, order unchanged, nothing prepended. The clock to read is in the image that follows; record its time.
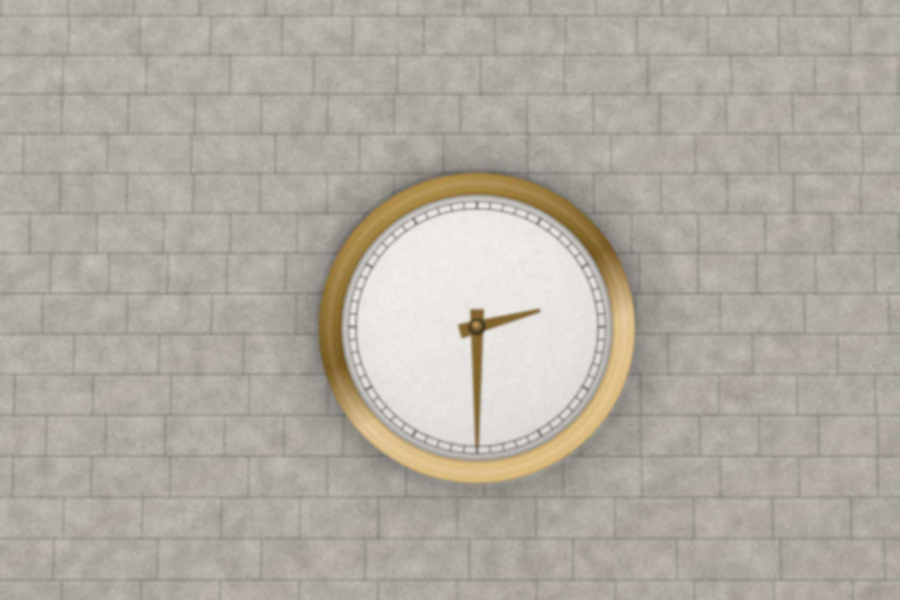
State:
2,30
